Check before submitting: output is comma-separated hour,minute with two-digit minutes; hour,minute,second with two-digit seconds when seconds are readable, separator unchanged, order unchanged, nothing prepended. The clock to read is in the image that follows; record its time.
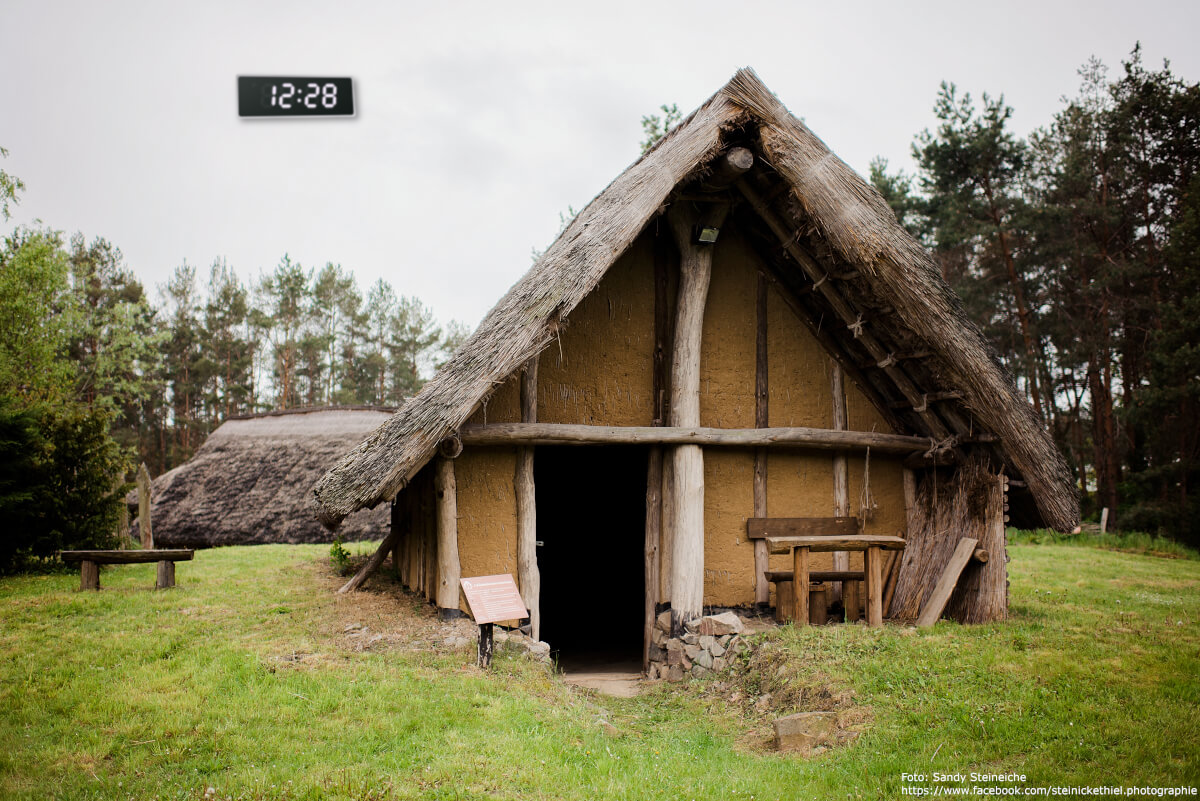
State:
12,28
